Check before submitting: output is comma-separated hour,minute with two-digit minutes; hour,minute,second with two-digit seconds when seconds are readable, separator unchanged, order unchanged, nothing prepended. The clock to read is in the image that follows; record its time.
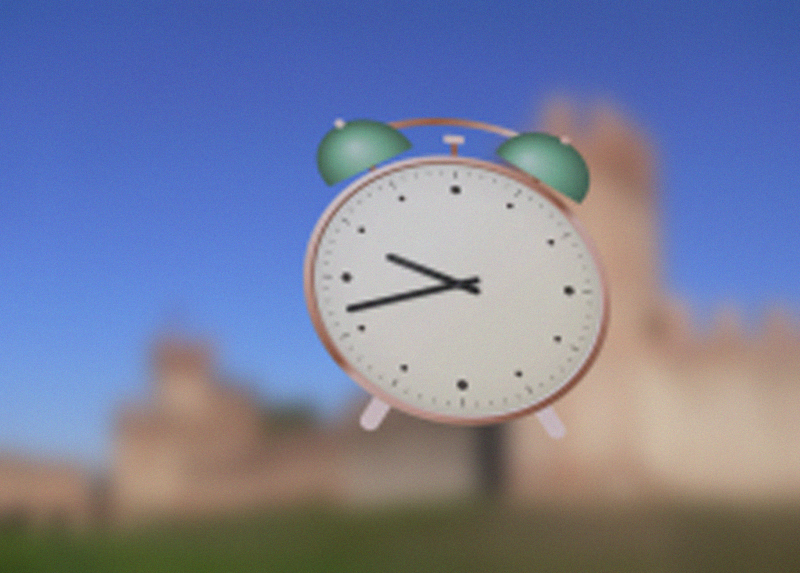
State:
9,42
